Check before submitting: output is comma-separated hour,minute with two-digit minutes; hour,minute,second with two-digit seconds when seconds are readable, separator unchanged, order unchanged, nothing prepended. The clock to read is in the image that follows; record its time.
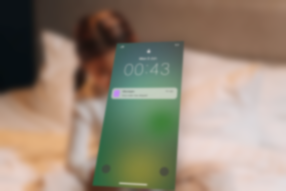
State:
0,43
